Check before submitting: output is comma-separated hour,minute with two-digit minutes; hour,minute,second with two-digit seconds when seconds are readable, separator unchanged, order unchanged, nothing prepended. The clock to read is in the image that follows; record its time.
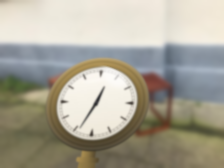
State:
12,34
